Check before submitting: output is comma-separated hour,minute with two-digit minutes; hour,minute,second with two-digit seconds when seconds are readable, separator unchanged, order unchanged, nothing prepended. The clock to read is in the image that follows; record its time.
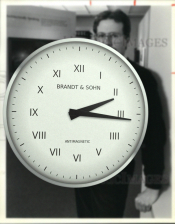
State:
2,16
